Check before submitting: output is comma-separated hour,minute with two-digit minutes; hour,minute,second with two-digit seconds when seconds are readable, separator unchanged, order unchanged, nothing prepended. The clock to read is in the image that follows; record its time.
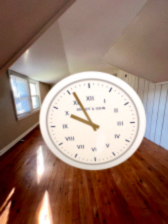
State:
9,56
